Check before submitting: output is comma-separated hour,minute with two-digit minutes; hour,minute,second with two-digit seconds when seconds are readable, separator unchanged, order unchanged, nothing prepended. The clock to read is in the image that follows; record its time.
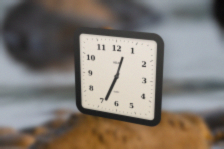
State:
12,34
